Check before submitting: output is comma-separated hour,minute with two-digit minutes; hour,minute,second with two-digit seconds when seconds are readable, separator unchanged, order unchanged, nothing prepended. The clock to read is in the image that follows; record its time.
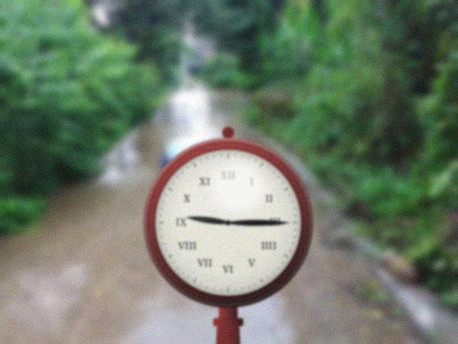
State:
9,15
